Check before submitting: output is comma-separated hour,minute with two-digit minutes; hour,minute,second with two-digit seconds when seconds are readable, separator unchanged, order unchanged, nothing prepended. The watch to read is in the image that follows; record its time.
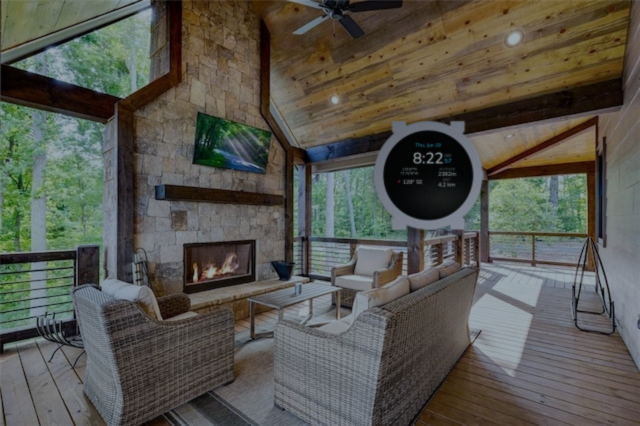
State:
8,22
